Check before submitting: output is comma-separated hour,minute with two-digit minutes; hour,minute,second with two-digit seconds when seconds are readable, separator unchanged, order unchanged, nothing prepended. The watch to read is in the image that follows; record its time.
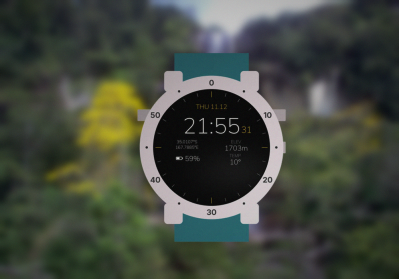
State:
21,55,31
